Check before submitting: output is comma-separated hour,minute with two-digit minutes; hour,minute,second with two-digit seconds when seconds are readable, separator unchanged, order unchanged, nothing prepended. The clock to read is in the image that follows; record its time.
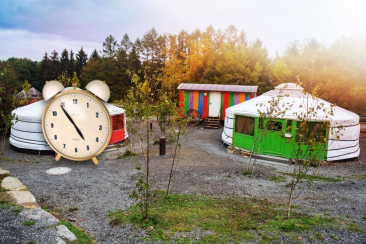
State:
4,54
